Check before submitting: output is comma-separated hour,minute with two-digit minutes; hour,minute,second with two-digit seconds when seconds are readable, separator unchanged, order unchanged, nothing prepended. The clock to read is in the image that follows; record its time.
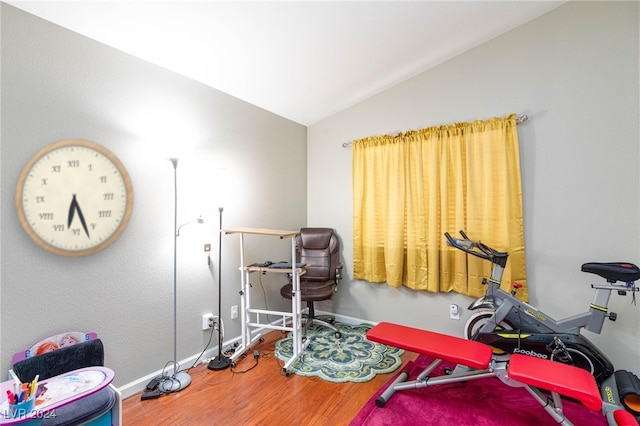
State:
6,27
